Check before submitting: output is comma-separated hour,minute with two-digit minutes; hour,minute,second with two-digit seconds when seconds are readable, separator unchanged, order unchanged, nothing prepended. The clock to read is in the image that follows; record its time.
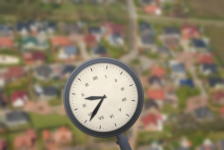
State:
9,39
